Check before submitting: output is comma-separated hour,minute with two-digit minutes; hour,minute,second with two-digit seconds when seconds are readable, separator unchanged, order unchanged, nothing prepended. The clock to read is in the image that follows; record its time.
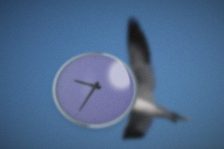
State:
9,35
